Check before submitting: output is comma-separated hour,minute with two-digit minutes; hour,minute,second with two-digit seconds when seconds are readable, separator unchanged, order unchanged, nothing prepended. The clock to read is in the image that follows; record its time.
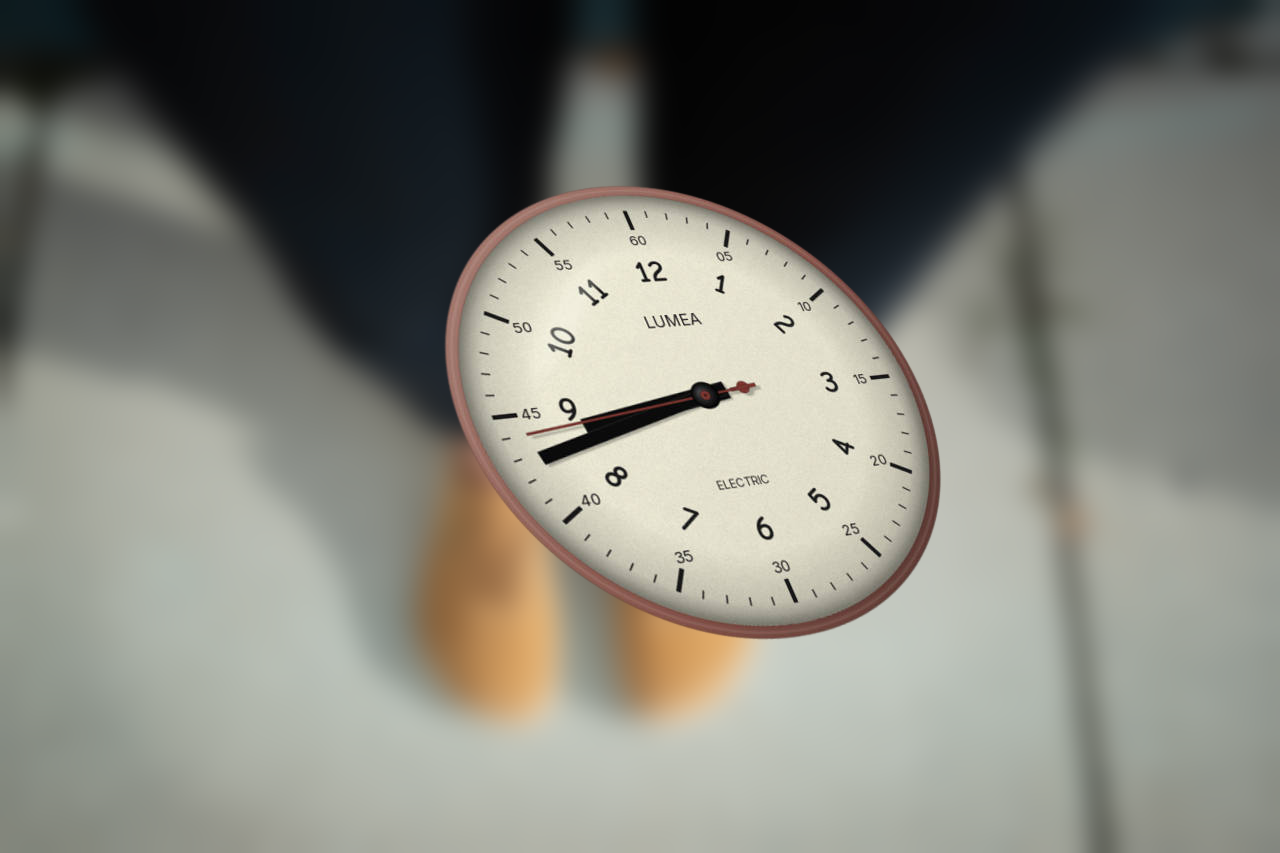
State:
8,42,44
